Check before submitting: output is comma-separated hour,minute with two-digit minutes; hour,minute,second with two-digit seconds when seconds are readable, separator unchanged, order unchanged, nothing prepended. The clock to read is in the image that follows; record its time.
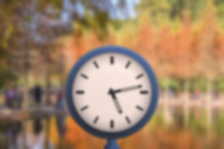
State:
5,13
